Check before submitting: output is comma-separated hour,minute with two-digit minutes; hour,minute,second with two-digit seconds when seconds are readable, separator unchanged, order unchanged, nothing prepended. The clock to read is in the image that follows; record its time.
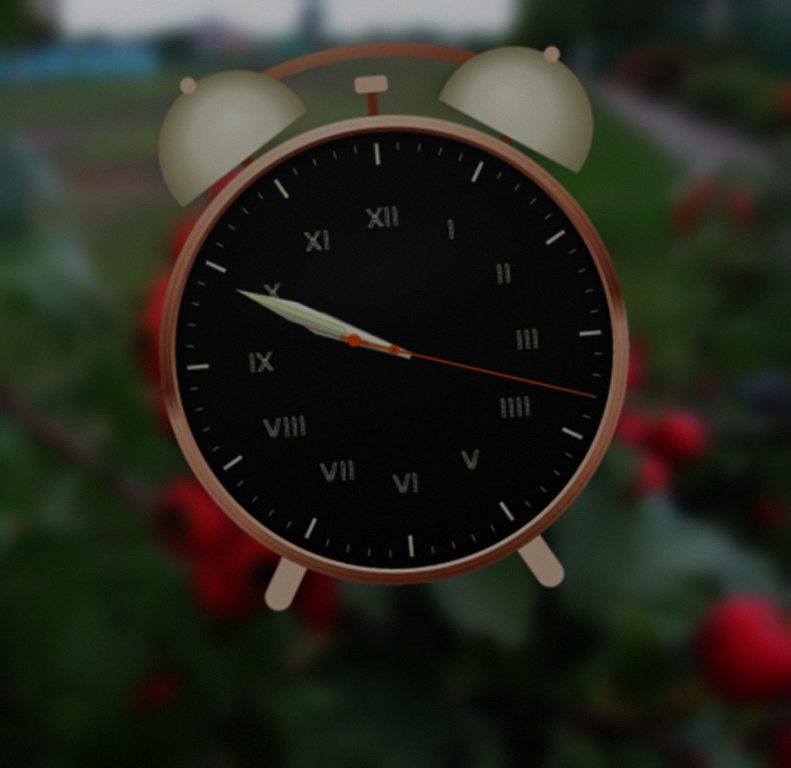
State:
9,49,18
